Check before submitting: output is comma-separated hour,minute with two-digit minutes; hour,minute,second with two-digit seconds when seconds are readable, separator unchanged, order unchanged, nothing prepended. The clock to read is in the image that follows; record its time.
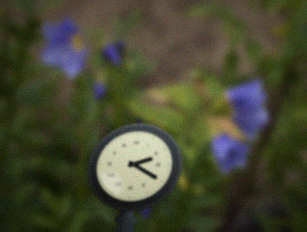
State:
2,20
